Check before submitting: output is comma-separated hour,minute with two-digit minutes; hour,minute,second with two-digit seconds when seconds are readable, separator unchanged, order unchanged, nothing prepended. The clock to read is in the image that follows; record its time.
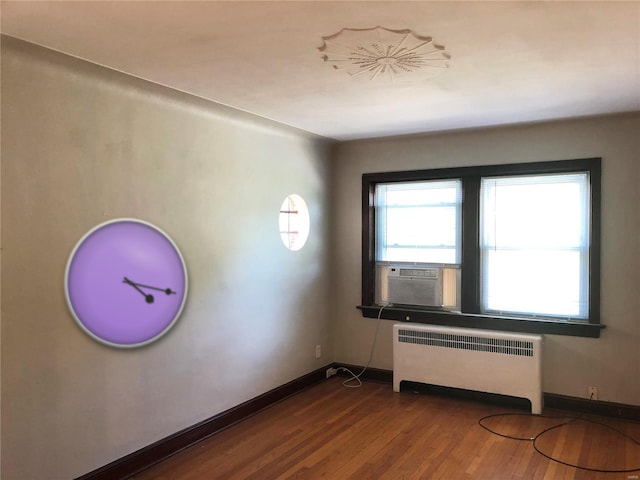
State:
4,17
